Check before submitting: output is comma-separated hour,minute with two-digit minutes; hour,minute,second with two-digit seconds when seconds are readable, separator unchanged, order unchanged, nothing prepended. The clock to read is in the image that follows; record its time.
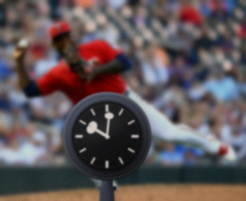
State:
10,01
